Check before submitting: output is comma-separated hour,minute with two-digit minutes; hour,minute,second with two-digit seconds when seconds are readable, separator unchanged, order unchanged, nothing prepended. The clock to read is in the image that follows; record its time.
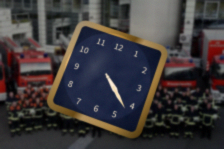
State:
4,22
